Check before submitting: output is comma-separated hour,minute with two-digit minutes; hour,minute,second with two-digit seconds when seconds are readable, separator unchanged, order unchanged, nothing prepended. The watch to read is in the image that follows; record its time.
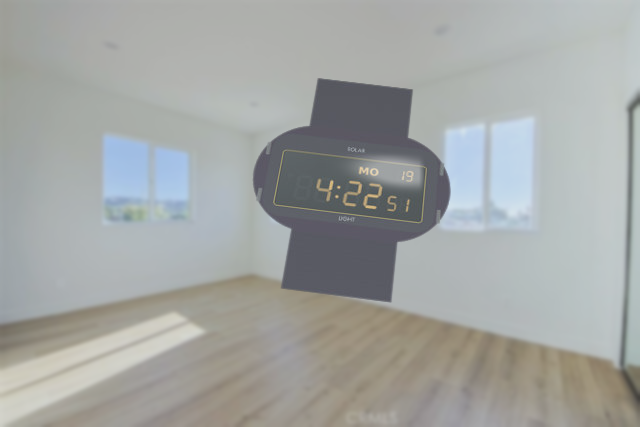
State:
4,22,51
